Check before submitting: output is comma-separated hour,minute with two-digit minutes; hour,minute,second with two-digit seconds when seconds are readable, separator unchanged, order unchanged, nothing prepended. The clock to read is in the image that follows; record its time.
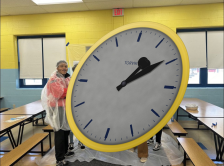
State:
1,09
